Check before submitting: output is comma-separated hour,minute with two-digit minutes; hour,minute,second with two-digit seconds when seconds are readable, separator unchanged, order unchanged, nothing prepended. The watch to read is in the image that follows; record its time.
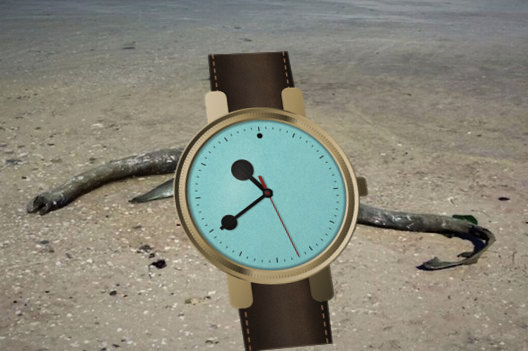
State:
10,39,27
